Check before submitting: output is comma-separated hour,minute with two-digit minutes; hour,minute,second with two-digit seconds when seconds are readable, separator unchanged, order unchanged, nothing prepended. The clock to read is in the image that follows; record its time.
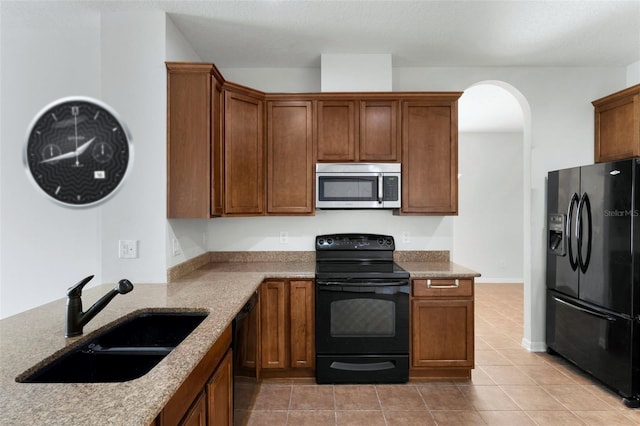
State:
1,43
